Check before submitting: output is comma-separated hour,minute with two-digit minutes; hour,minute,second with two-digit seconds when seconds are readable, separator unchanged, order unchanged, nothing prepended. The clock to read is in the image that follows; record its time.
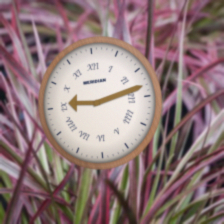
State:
9,13
